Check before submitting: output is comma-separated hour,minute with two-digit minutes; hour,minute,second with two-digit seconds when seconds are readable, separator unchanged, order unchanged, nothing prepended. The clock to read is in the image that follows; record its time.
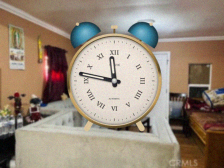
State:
11,47
